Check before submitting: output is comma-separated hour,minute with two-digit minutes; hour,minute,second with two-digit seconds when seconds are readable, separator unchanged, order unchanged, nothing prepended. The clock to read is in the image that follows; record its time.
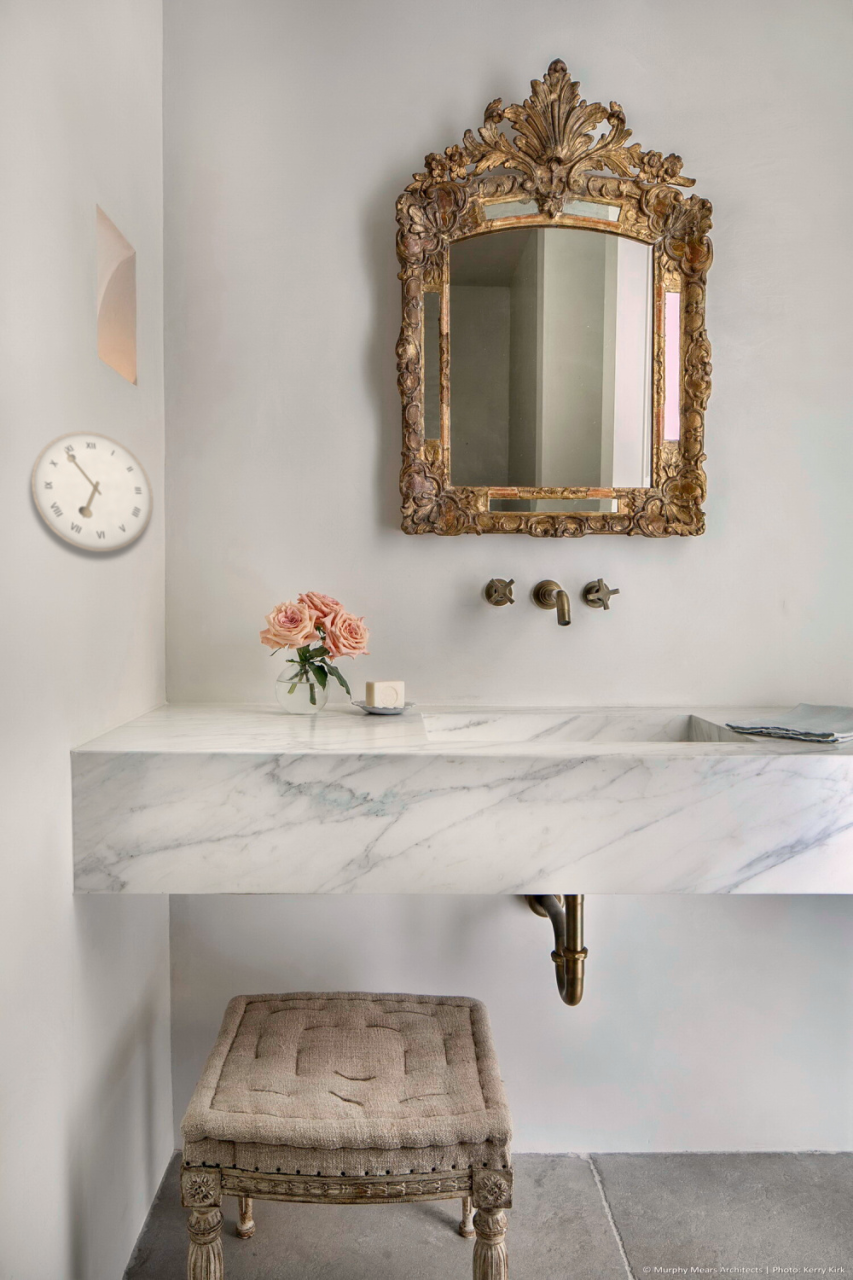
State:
6,54
